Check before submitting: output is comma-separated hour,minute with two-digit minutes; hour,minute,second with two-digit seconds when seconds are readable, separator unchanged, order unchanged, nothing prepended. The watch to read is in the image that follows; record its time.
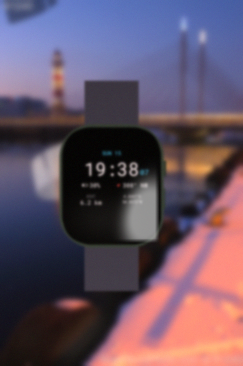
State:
19,38
